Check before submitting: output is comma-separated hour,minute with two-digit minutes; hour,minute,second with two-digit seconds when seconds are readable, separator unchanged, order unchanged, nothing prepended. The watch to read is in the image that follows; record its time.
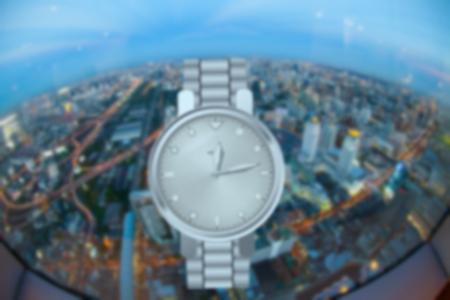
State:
12,13
